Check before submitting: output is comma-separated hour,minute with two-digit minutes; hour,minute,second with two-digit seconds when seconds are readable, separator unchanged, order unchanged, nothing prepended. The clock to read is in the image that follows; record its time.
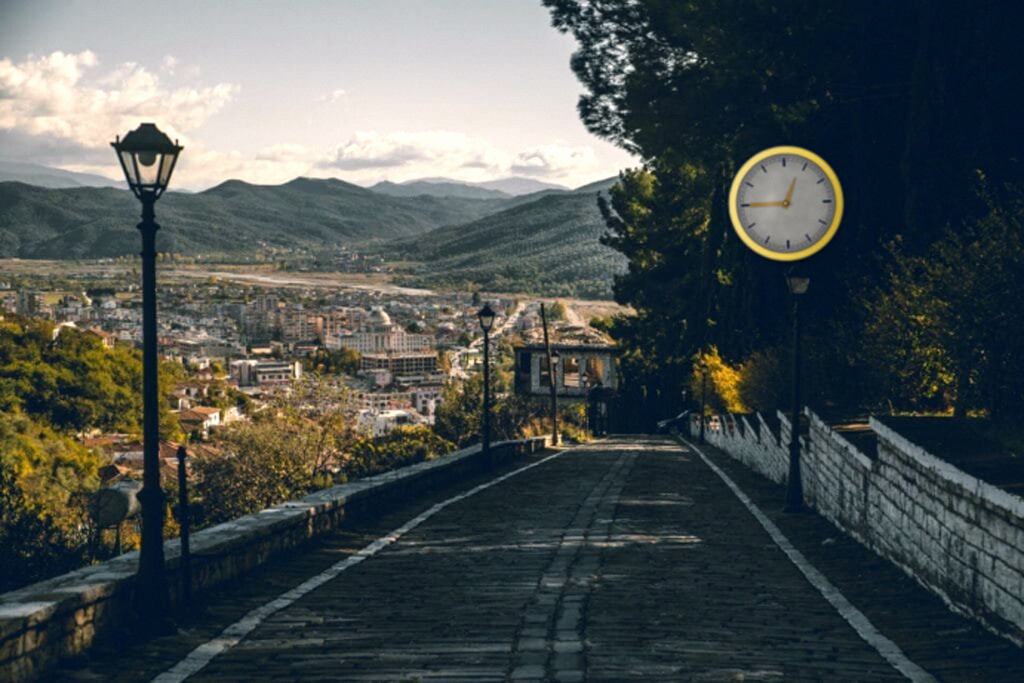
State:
12,45
